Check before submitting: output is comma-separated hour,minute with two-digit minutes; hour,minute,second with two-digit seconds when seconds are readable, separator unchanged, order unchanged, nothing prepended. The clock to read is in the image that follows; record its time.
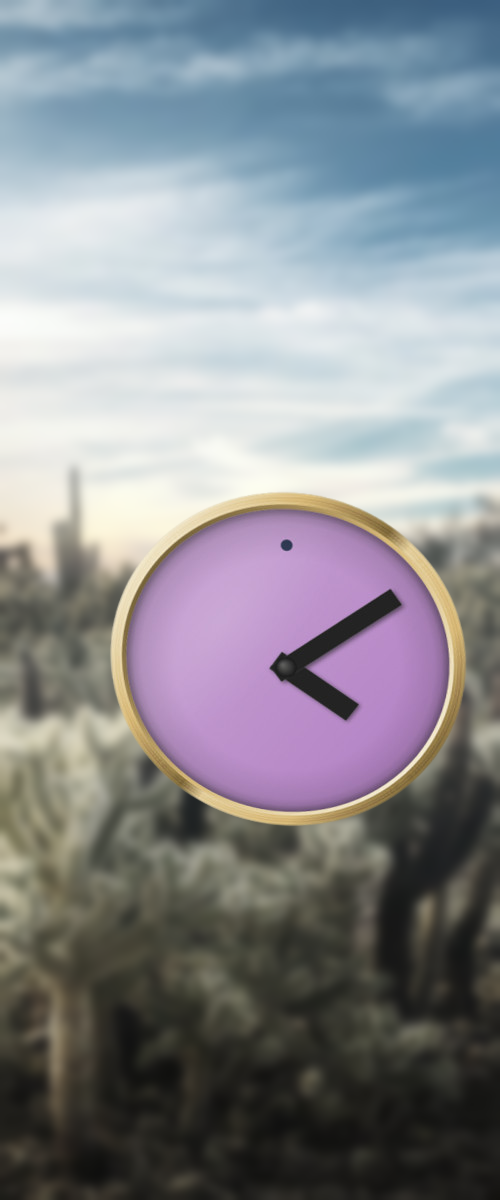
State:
4,09
